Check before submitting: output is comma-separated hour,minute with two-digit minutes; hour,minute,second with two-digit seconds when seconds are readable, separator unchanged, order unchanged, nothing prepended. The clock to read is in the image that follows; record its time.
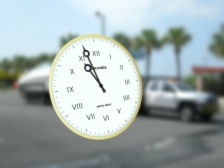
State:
10,57
